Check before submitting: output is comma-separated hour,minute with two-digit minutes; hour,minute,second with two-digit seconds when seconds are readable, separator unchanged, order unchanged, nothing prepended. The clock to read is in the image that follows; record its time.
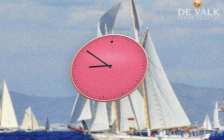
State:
8,51
